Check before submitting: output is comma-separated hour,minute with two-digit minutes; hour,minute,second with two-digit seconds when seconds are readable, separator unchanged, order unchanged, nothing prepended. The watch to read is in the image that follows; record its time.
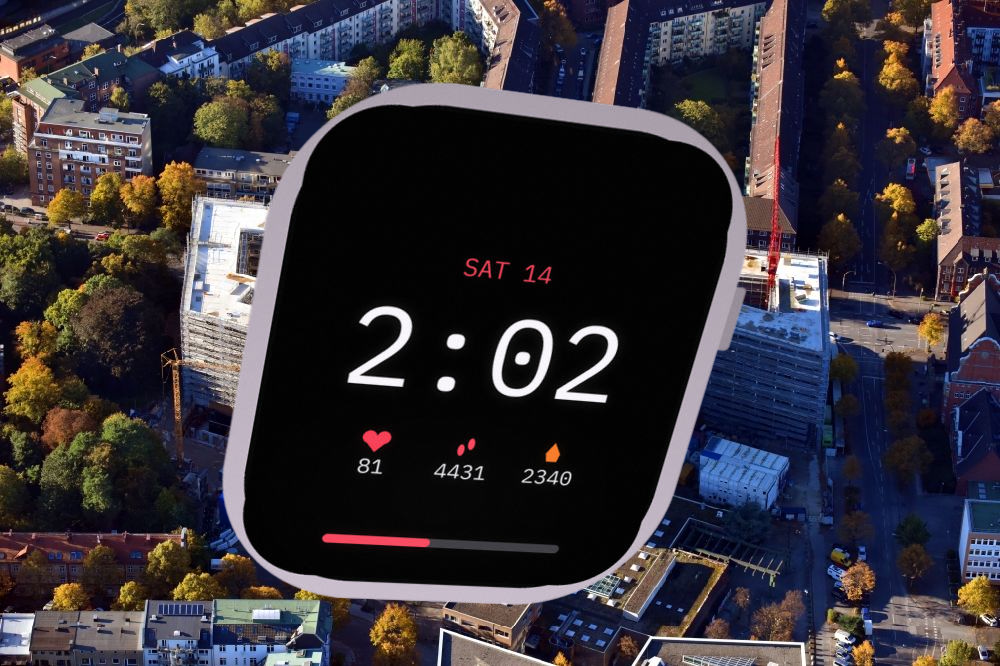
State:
2,02
